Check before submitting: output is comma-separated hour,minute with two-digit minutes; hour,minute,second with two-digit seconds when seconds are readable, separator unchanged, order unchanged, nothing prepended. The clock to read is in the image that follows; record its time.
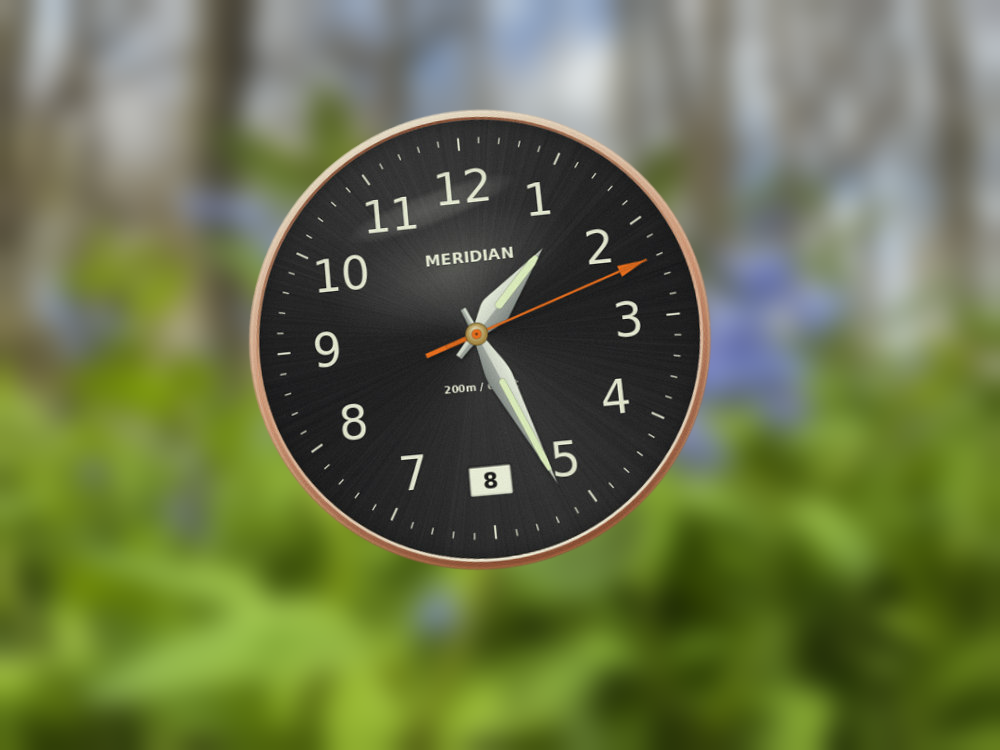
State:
1,26,12
